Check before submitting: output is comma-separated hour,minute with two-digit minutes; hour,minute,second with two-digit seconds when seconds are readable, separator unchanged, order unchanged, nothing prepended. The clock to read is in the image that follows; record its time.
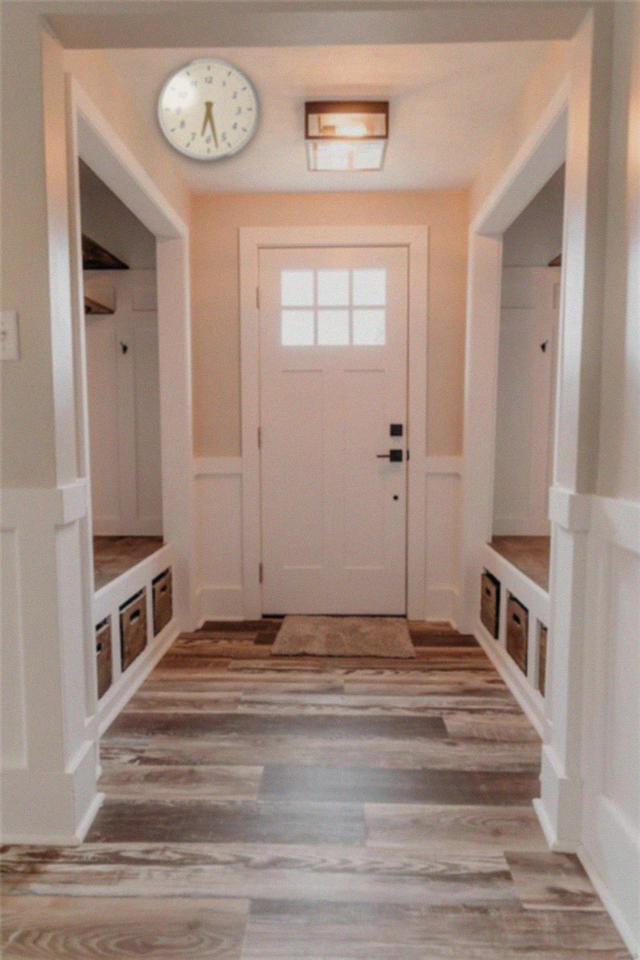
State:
6,28
